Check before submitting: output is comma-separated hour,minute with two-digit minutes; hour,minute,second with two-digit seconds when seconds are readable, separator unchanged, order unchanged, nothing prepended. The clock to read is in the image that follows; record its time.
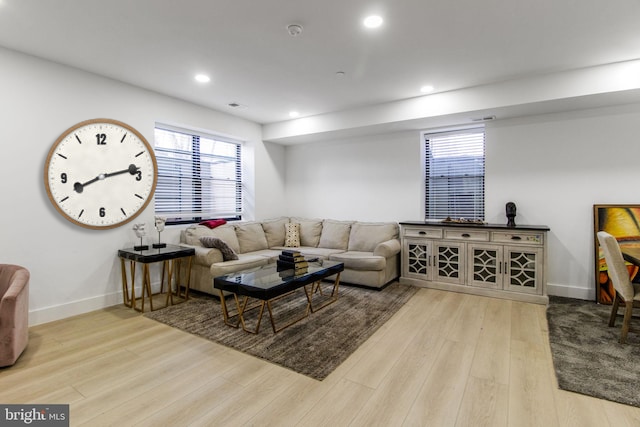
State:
8,13
